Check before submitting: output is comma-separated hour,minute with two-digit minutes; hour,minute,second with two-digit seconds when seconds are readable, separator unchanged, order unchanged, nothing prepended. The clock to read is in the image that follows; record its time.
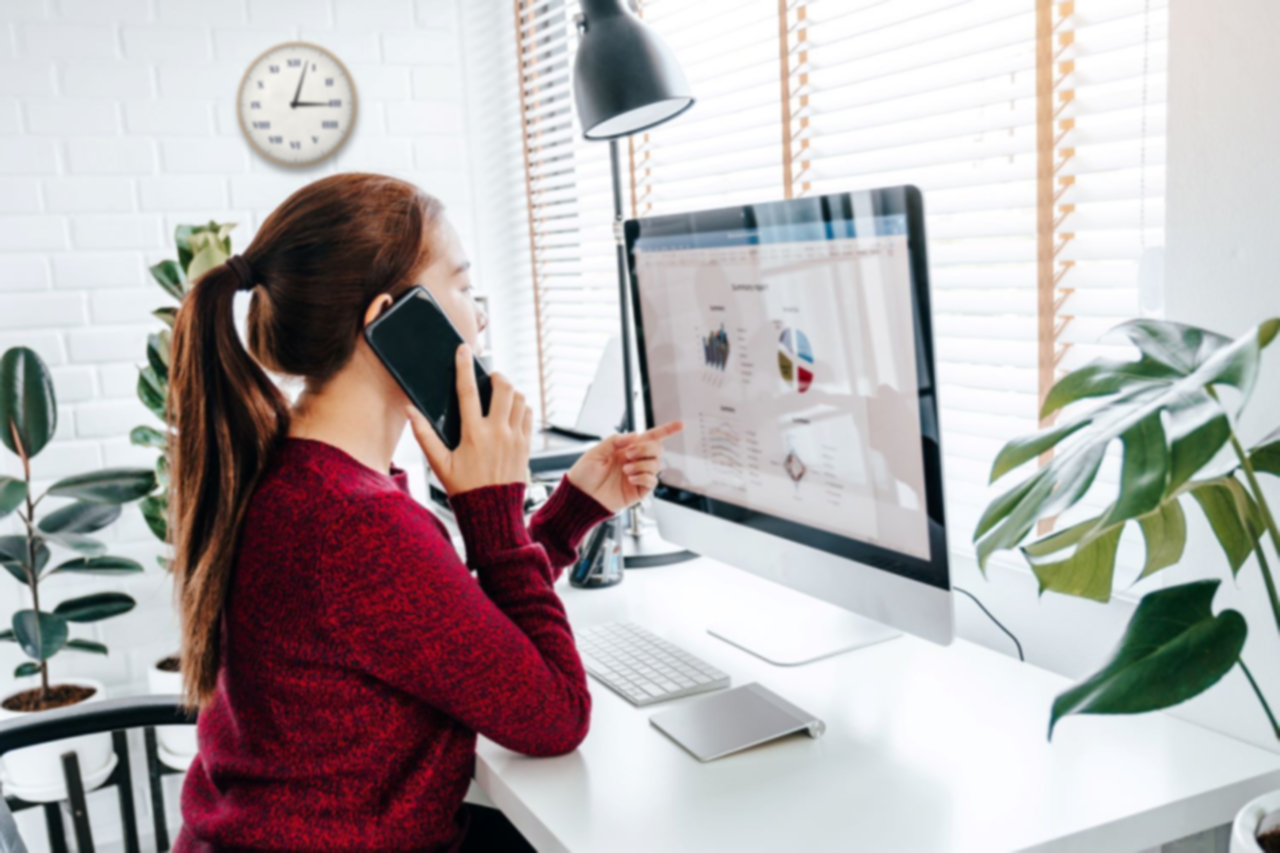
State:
3,03
